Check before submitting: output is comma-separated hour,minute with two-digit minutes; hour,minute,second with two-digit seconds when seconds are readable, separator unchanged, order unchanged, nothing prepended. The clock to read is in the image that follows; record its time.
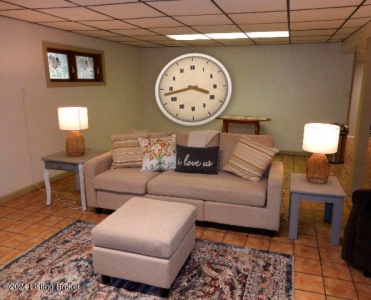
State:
3,43
